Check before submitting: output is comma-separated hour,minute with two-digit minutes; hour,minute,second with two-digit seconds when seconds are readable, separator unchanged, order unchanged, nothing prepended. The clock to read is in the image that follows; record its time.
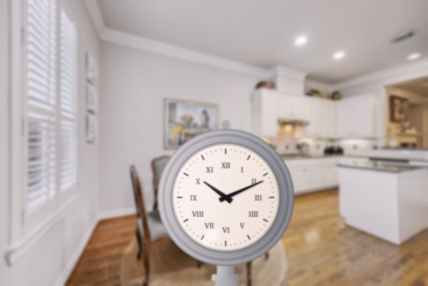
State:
10,11
